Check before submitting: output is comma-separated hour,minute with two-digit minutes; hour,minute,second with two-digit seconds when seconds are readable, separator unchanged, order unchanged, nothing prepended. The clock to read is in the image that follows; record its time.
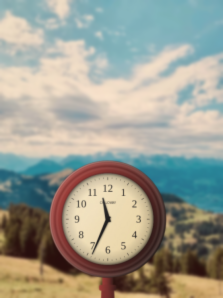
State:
11,34
